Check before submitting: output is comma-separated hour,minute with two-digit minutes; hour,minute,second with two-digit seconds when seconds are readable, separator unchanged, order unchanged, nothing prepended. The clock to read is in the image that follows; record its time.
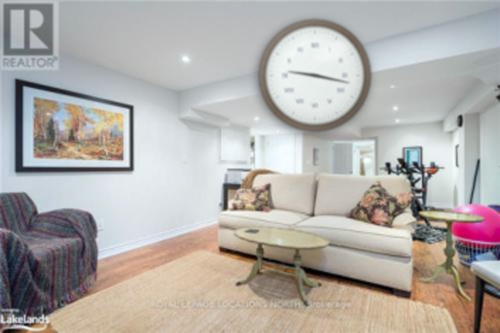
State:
9,17
